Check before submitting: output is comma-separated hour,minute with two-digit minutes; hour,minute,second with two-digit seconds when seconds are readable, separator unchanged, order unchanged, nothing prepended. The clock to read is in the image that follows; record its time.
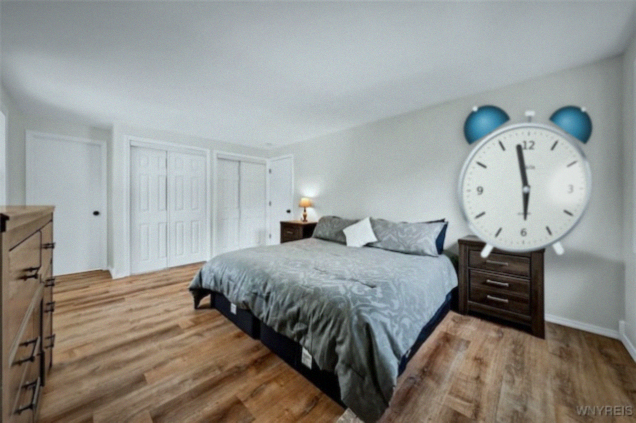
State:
5,58
